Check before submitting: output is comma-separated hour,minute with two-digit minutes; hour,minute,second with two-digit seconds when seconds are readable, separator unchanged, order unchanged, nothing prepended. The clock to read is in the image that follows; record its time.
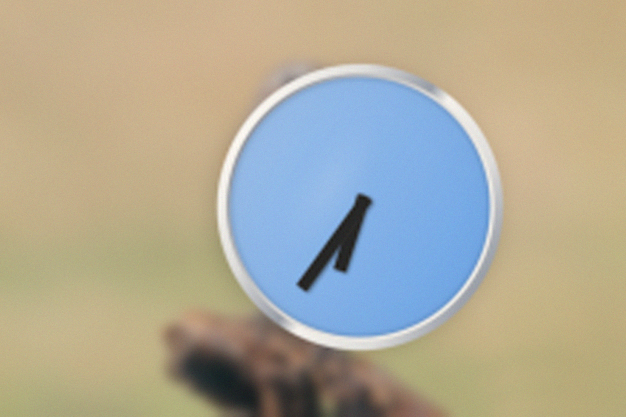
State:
6,36
